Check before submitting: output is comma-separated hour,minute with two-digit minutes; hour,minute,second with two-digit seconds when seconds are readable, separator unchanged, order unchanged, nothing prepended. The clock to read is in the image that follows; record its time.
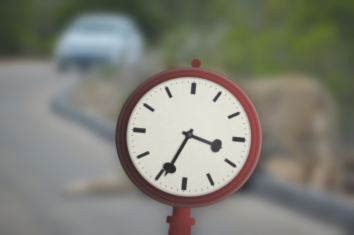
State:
3,34
